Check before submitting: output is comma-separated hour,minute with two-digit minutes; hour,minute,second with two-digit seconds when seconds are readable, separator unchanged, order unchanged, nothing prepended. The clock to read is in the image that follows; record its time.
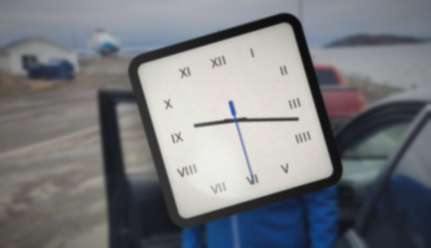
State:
9,17,30
